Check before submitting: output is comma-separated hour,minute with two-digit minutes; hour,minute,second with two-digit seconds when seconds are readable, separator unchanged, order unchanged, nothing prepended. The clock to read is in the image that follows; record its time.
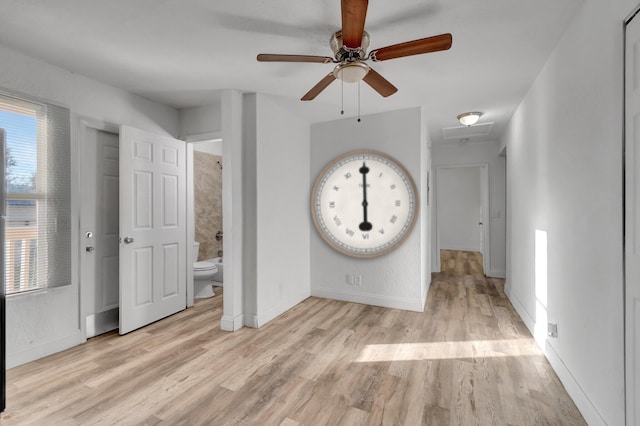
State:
6,00
